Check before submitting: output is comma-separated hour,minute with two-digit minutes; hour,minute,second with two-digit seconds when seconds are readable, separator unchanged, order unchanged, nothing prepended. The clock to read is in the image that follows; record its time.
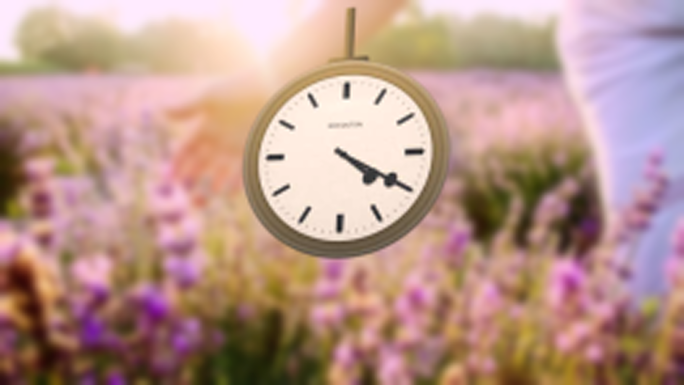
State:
4,20
